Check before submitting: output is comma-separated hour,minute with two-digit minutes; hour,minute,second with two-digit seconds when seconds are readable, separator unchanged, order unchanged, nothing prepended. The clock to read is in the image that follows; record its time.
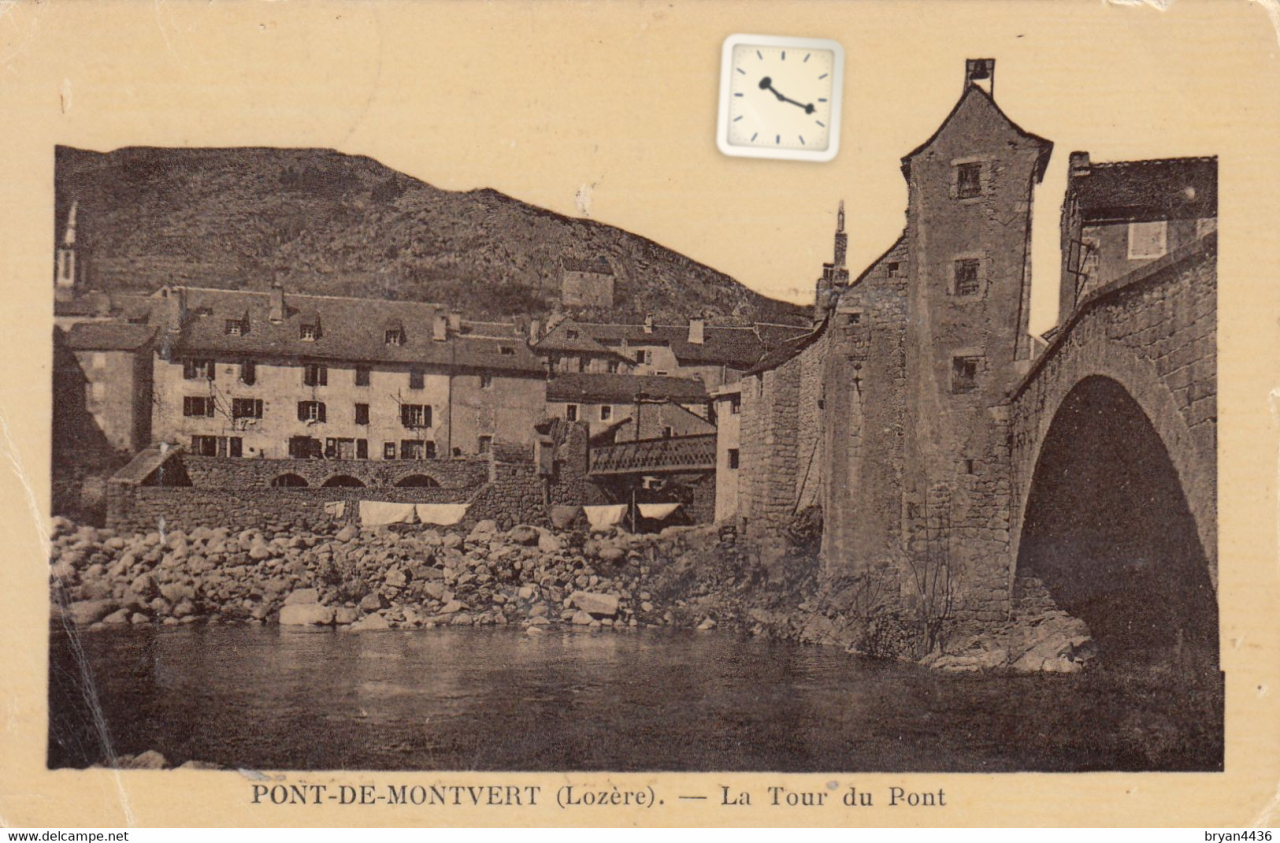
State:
10,18
